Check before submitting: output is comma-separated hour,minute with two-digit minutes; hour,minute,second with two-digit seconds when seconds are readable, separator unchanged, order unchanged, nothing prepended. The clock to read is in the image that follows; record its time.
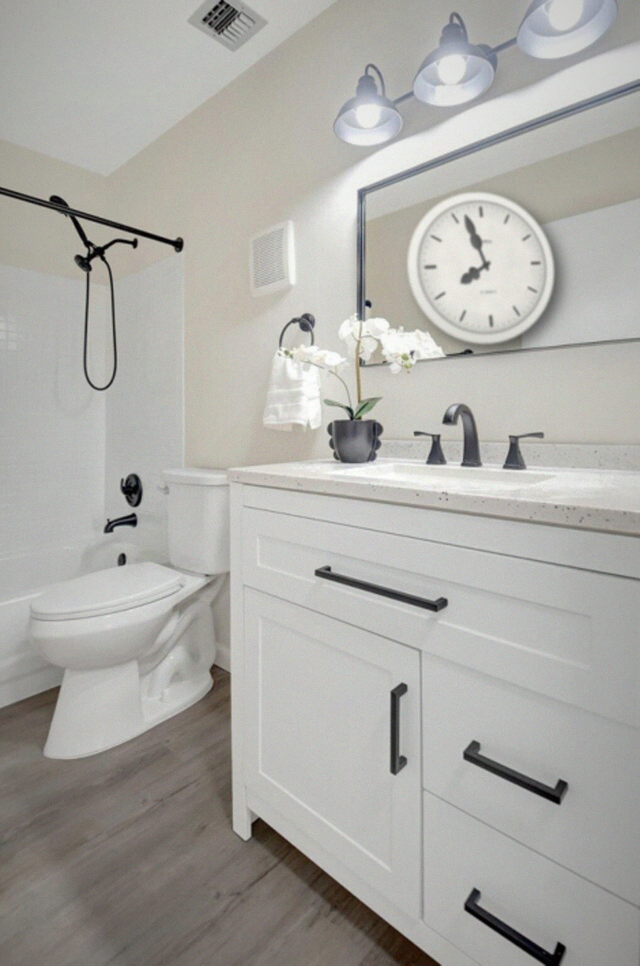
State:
7,57
